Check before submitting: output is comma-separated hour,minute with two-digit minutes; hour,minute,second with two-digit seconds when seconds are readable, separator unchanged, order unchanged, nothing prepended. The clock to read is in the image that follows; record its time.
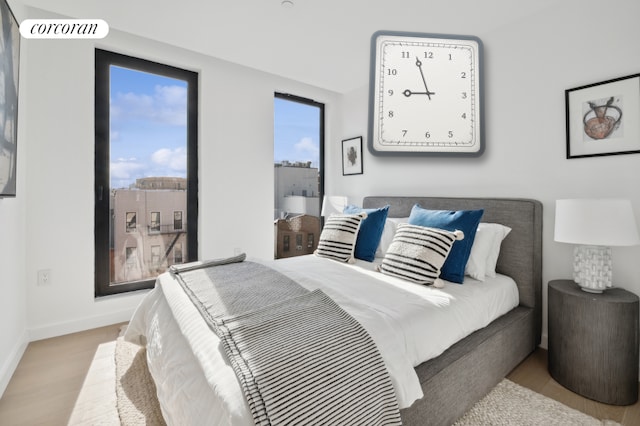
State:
8,57
